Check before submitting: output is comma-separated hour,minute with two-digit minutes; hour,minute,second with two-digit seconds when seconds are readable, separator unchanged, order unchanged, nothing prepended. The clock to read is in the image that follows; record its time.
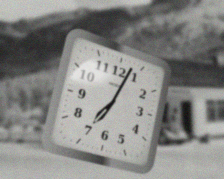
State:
7,03
